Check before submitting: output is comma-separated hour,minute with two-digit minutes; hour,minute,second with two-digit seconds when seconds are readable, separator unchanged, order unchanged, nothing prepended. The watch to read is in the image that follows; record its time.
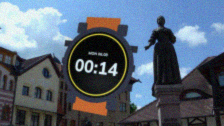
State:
0,14
